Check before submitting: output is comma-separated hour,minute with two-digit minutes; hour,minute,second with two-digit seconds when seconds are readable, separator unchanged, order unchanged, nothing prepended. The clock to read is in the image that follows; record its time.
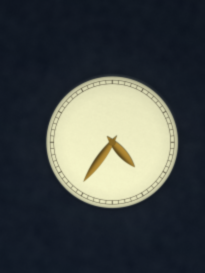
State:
4,36
